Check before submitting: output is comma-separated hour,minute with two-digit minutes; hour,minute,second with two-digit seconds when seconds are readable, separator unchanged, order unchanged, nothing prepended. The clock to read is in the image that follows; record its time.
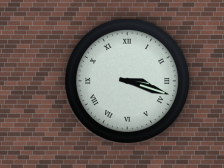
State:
3,18
